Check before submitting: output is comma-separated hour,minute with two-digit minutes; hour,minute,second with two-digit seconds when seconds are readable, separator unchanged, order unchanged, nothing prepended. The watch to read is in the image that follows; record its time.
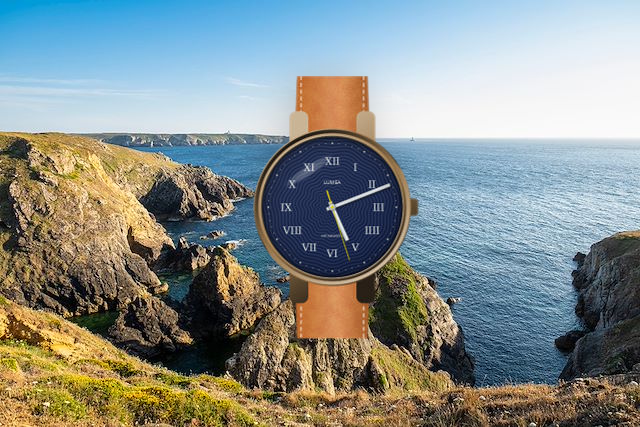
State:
5,11,27
